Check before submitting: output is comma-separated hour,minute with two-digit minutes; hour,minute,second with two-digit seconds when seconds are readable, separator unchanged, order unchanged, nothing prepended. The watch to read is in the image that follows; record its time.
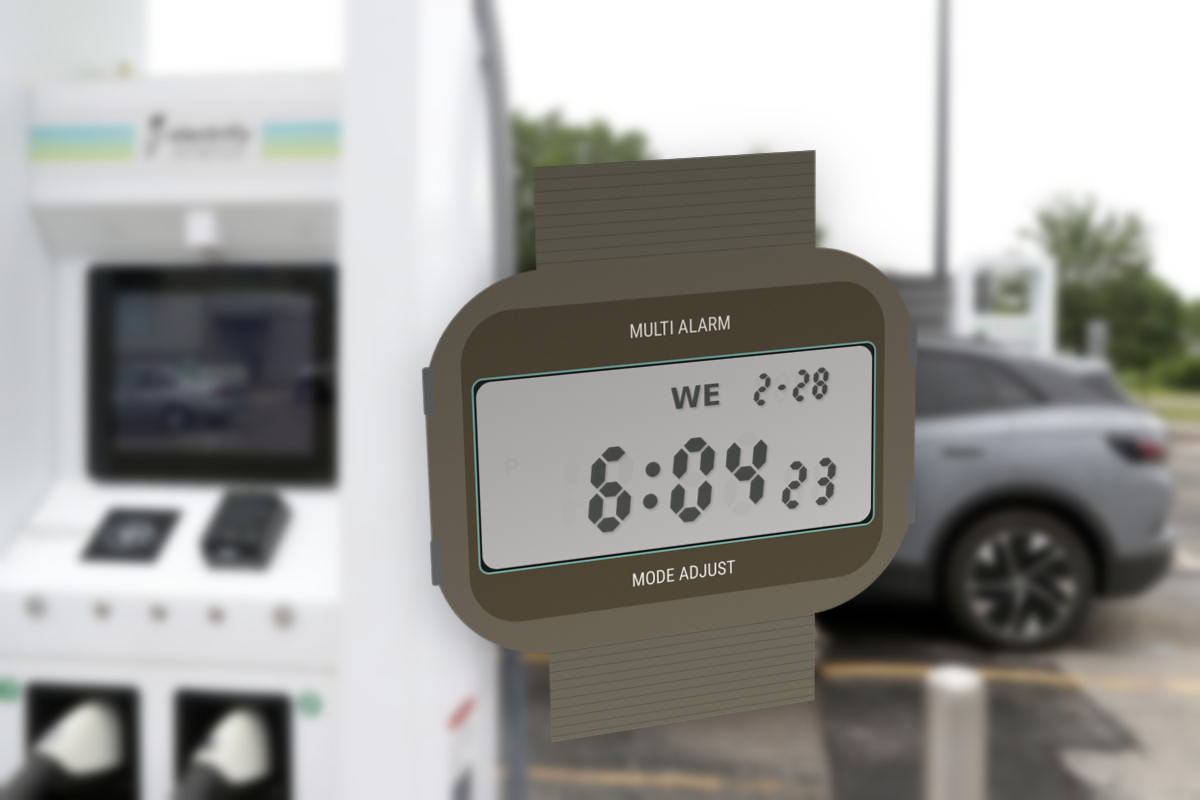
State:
6,04,23
